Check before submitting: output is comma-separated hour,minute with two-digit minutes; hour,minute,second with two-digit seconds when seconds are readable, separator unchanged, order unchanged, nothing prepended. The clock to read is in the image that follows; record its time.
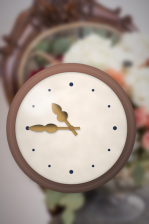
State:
10,45
